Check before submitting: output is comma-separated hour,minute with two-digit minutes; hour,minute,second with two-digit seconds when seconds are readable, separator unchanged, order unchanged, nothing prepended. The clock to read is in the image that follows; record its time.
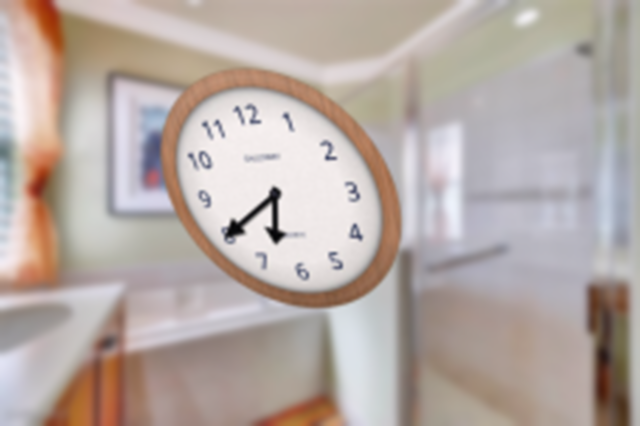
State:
6,40
